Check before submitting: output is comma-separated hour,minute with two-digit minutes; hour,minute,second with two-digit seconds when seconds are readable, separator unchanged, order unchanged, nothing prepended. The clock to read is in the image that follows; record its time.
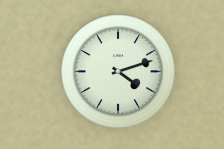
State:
4,12
